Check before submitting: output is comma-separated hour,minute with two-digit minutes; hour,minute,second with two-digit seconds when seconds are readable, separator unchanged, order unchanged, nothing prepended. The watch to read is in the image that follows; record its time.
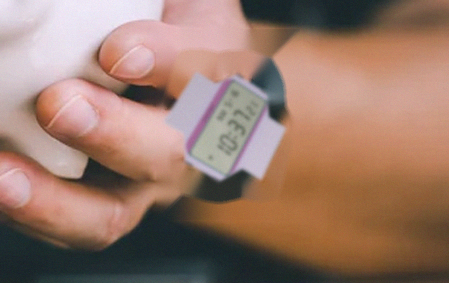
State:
10,37
